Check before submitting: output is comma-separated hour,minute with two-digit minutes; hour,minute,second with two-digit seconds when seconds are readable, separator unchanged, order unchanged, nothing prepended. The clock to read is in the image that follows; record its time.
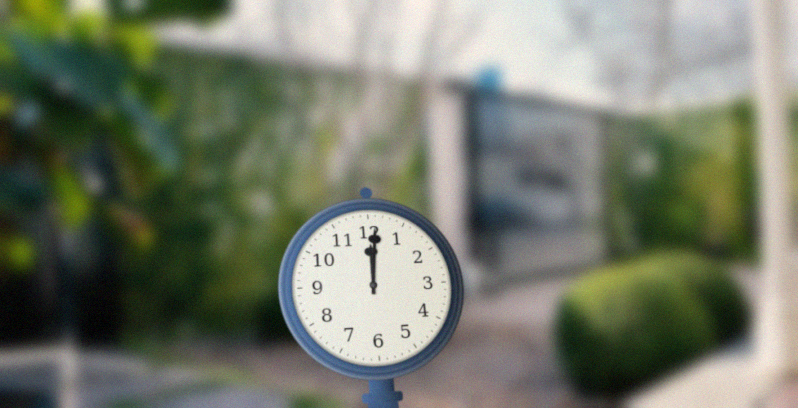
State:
12,01
